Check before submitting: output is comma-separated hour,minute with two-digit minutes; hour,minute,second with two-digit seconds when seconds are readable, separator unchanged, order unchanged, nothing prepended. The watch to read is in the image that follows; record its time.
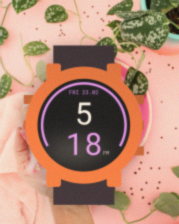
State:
5,18
